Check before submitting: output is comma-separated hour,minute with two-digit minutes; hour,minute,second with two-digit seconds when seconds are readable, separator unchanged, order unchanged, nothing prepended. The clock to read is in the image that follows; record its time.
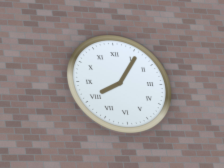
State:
8,06
